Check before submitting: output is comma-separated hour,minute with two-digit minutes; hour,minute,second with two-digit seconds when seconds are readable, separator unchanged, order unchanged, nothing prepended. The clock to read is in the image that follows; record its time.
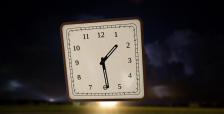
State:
1,29
